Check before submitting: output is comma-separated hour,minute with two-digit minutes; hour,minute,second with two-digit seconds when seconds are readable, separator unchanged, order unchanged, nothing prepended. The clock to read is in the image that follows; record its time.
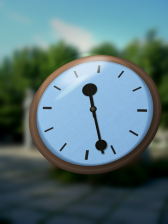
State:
11,27
